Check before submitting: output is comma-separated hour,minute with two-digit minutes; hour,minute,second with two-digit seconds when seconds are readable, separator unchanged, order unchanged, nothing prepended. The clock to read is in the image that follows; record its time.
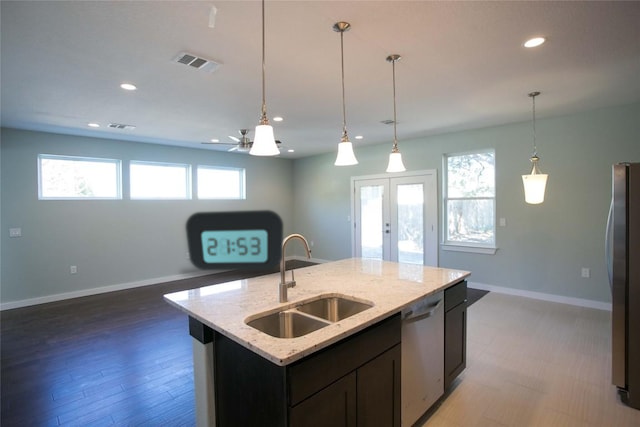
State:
21,53
